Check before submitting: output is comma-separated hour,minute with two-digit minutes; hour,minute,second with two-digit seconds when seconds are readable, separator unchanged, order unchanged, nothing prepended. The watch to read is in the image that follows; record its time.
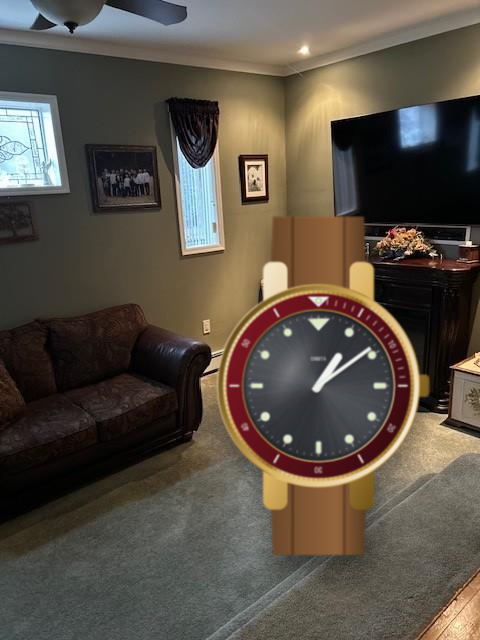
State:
1,09
